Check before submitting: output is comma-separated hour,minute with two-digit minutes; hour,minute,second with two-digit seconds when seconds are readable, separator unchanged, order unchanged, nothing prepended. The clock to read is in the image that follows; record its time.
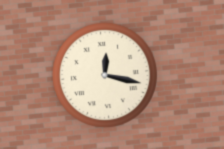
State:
12,18
